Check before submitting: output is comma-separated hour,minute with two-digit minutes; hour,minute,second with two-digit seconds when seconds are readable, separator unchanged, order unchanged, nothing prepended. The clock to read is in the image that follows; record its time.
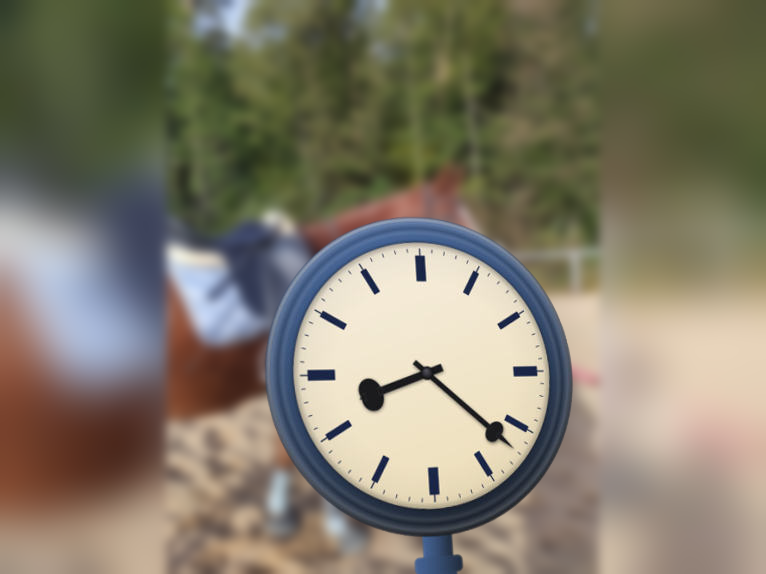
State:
8,22
